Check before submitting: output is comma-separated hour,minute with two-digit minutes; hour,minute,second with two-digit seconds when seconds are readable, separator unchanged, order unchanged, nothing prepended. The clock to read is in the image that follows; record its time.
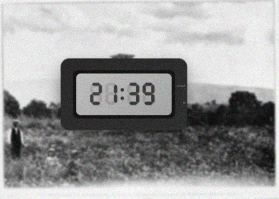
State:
21,39
